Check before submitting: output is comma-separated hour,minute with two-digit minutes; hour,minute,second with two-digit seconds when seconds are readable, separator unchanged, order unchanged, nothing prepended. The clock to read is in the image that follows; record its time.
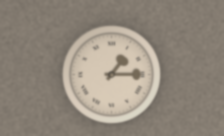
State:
1,15
